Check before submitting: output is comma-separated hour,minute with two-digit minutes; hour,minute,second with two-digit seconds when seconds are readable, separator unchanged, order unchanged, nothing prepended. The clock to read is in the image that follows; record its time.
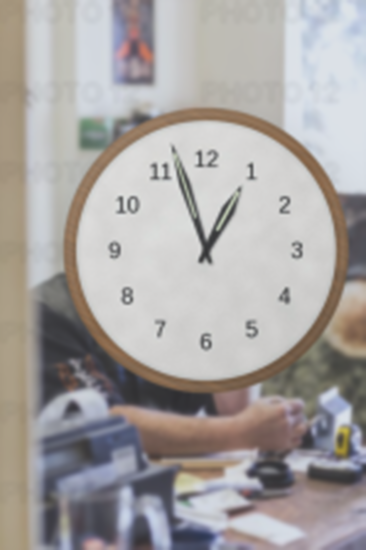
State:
12,57
